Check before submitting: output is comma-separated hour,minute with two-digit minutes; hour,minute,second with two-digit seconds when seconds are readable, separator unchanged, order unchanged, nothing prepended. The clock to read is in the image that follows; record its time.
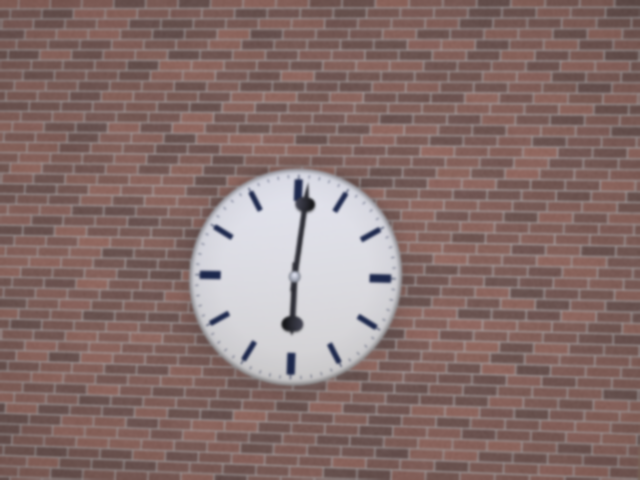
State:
6,01
